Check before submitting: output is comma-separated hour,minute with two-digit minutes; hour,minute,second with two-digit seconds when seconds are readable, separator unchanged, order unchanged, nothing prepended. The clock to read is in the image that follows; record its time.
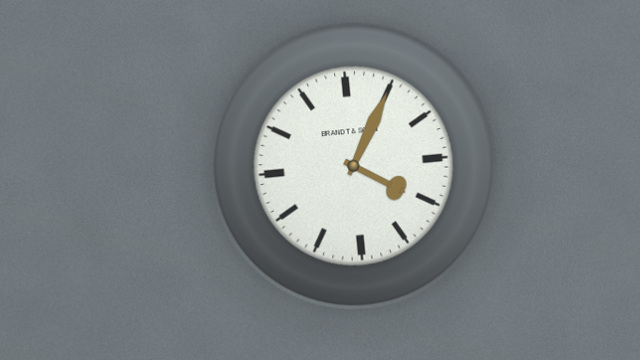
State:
4,05
